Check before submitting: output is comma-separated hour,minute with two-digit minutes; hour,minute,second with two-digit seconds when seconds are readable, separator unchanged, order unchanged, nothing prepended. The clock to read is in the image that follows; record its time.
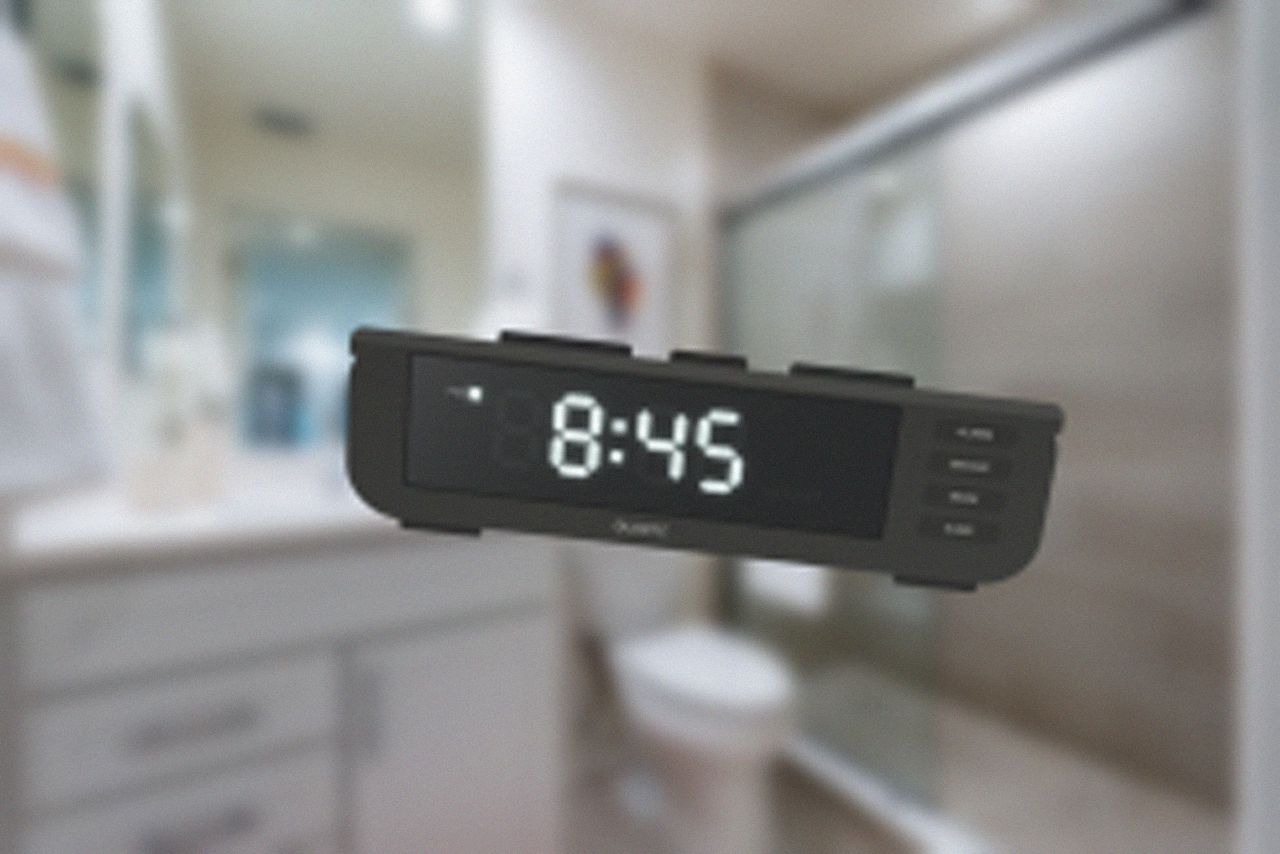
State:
8,45
